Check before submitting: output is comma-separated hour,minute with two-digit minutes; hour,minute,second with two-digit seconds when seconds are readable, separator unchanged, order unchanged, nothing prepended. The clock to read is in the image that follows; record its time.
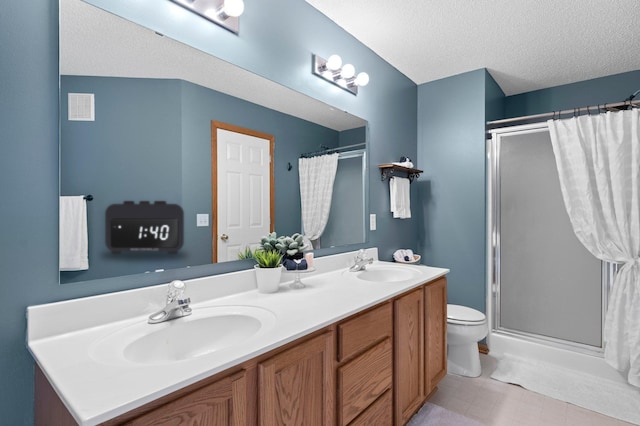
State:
1,40
